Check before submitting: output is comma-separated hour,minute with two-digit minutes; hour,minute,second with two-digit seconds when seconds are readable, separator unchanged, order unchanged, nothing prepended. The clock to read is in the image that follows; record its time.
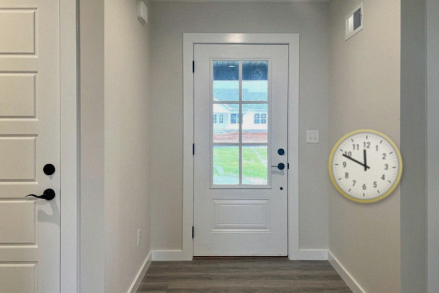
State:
11,49
